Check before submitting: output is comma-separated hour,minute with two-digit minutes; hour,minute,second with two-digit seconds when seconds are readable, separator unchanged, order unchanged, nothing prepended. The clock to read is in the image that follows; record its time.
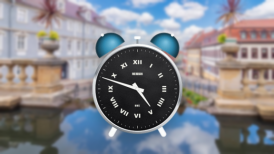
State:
4,48
